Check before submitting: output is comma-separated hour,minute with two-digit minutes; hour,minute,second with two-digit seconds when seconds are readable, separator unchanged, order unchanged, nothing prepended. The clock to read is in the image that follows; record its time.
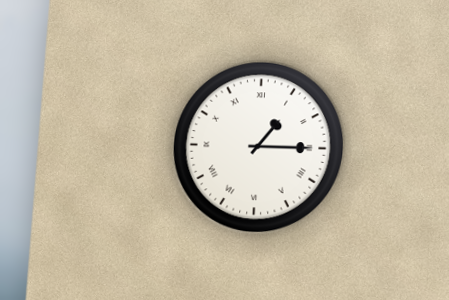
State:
1,15
